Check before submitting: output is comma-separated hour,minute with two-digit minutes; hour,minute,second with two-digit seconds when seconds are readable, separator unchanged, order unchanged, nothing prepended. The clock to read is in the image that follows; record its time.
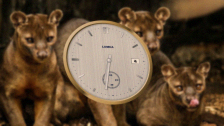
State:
6,32
